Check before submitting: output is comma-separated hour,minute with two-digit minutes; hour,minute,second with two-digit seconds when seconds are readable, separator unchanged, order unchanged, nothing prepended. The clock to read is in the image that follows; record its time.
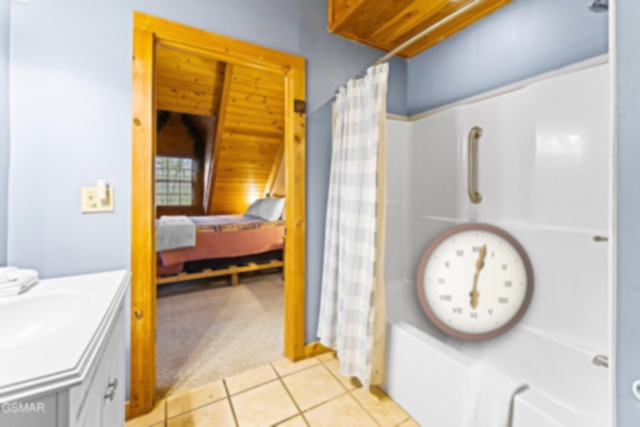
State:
6,02
